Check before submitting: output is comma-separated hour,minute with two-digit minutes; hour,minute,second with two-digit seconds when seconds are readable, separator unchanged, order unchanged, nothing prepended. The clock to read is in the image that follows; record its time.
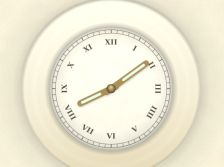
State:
8,09
